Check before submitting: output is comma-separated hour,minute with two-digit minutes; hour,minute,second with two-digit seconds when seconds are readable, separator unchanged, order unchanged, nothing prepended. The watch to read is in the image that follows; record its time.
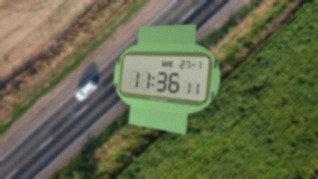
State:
11,36,11
